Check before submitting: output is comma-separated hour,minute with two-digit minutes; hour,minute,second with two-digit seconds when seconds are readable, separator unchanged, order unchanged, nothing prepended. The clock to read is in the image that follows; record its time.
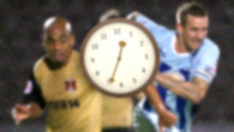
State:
12,34
